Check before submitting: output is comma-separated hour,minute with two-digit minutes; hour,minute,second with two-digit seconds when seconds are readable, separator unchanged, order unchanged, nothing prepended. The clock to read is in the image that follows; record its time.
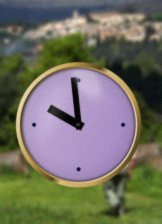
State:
9,59
